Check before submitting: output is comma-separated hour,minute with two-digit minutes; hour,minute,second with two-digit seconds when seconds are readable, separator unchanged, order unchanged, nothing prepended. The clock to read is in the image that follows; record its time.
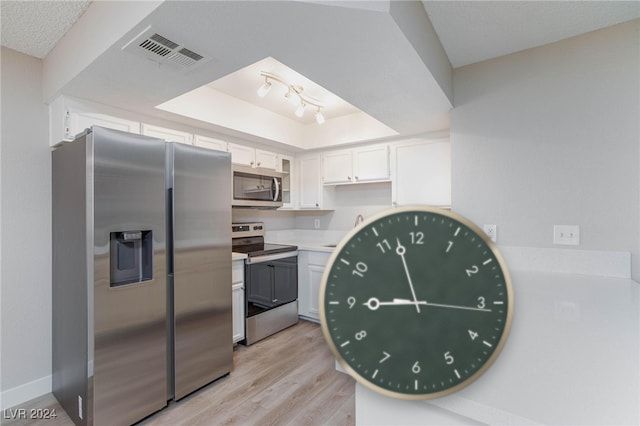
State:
8,57,16
